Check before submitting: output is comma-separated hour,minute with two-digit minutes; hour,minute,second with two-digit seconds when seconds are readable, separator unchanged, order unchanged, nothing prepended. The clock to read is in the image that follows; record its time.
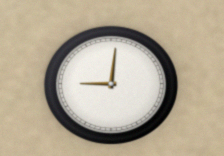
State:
9,01
